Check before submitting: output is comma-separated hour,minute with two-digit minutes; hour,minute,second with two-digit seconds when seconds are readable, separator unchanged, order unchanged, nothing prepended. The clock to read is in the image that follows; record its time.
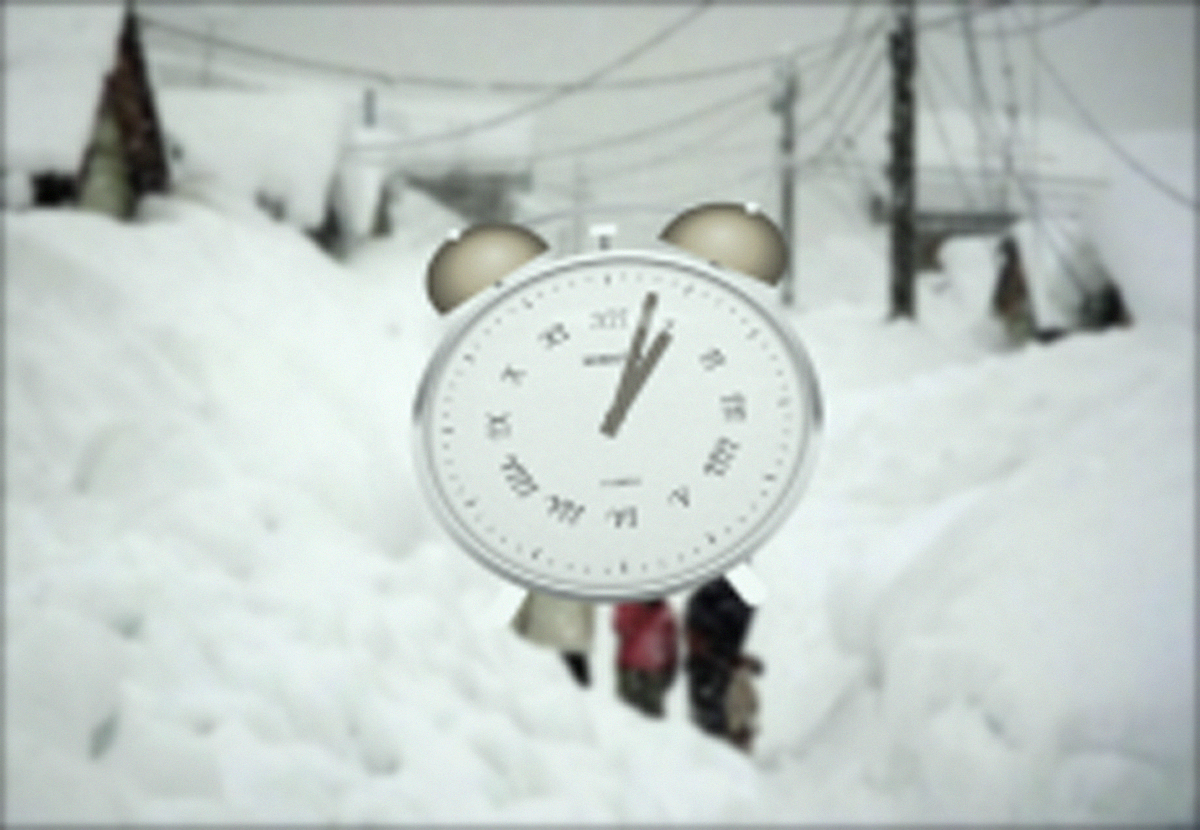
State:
1,03
